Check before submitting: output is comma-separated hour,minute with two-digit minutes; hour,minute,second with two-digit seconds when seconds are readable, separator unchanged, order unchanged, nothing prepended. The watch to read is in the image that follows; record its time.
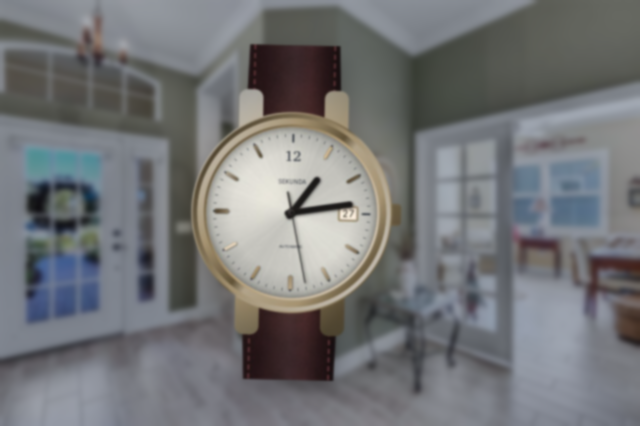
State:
1,13,28
